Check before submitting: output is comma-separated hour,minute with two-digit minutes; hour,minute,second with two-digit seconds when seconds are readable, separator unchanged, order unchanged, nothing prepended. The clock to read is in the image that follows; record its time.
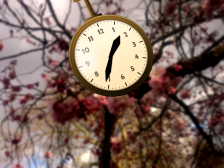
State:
1,36
